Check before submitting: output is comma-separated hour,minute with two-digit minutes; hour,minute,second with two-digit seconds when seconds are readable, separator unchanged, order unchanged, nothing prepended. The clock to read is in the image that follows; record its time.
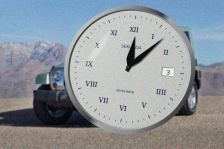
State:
12,07
